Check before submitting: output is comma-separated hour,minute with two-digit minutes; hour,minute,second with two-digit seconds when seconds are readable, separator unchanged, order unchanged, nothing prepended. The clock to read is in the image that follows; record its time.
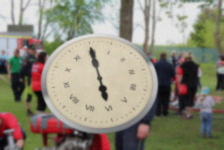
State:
6,00
